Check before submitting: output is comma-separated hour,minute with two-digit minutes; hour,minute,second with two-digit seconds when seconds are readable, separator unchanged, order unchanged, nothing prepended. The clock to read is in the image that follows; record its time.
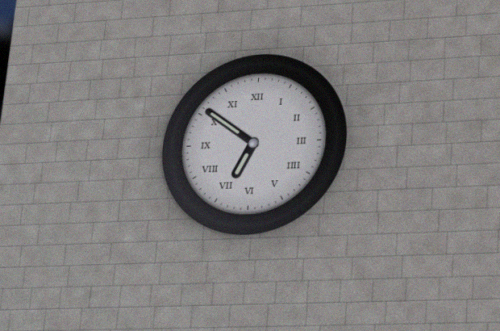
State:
6,51
